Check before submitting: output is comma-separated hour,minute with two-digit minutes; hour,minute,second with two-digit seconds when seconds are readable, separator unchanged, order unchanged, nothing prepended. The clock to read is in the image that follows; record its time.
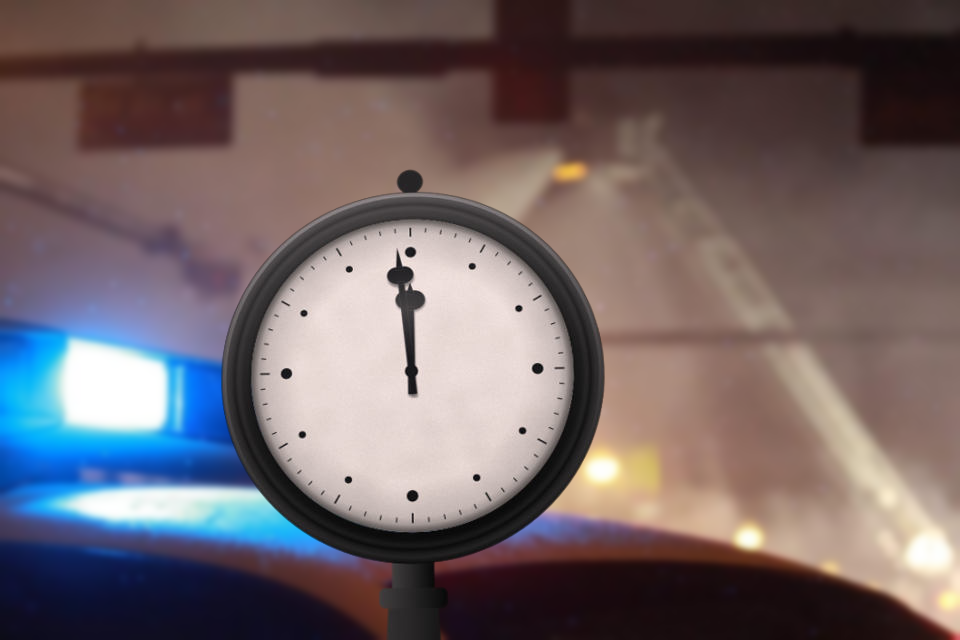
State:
11,59
